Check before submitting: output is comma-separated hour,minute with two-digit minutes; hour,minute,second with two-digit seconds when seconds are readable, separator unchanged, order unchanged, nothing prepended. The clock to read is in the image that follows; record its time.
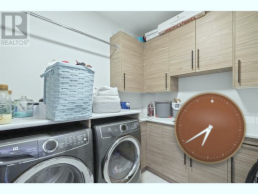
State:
6,39
